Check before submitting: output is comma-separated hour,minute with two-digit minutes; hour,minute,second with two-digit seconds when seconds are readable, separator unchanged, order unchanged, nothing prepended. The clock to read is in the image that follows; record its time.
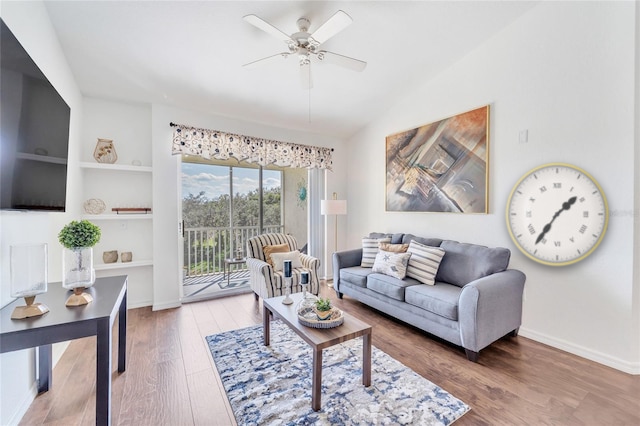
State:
1,36
